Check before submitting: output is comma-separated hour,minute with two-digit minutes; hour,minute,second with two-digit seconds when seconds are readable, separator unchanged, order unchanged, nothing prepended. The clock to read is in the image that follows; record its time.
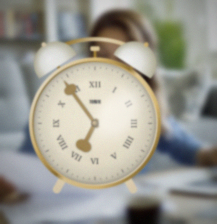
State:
6,54
